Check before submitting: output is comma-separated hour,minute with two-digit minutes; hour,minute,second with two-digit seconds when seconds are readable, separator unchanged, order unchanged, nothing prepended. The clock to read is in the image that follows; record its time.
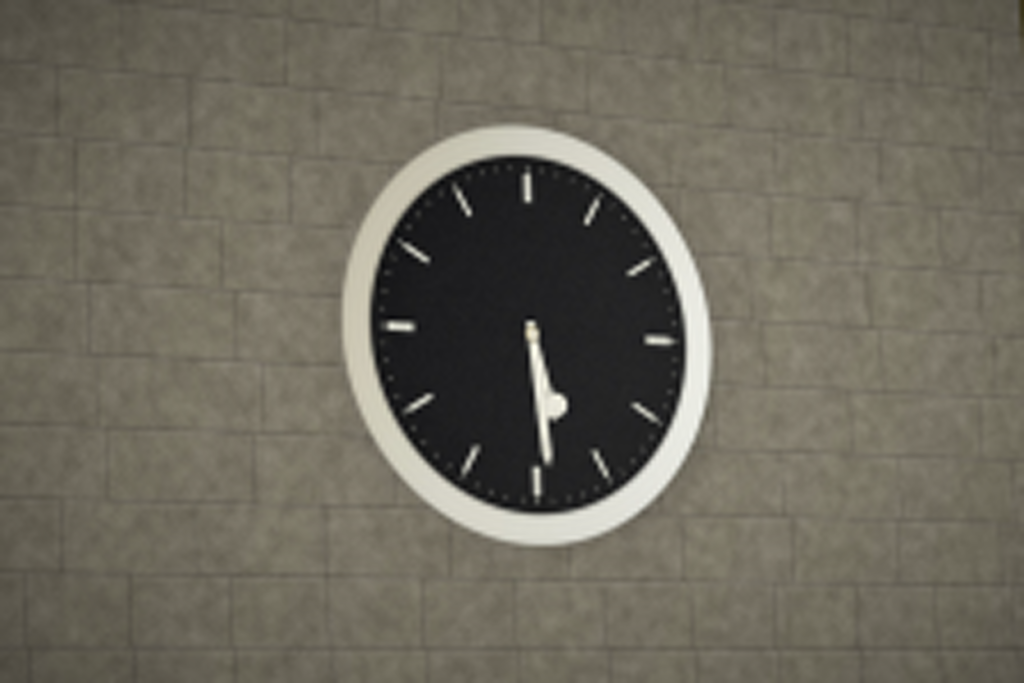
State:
5,29
